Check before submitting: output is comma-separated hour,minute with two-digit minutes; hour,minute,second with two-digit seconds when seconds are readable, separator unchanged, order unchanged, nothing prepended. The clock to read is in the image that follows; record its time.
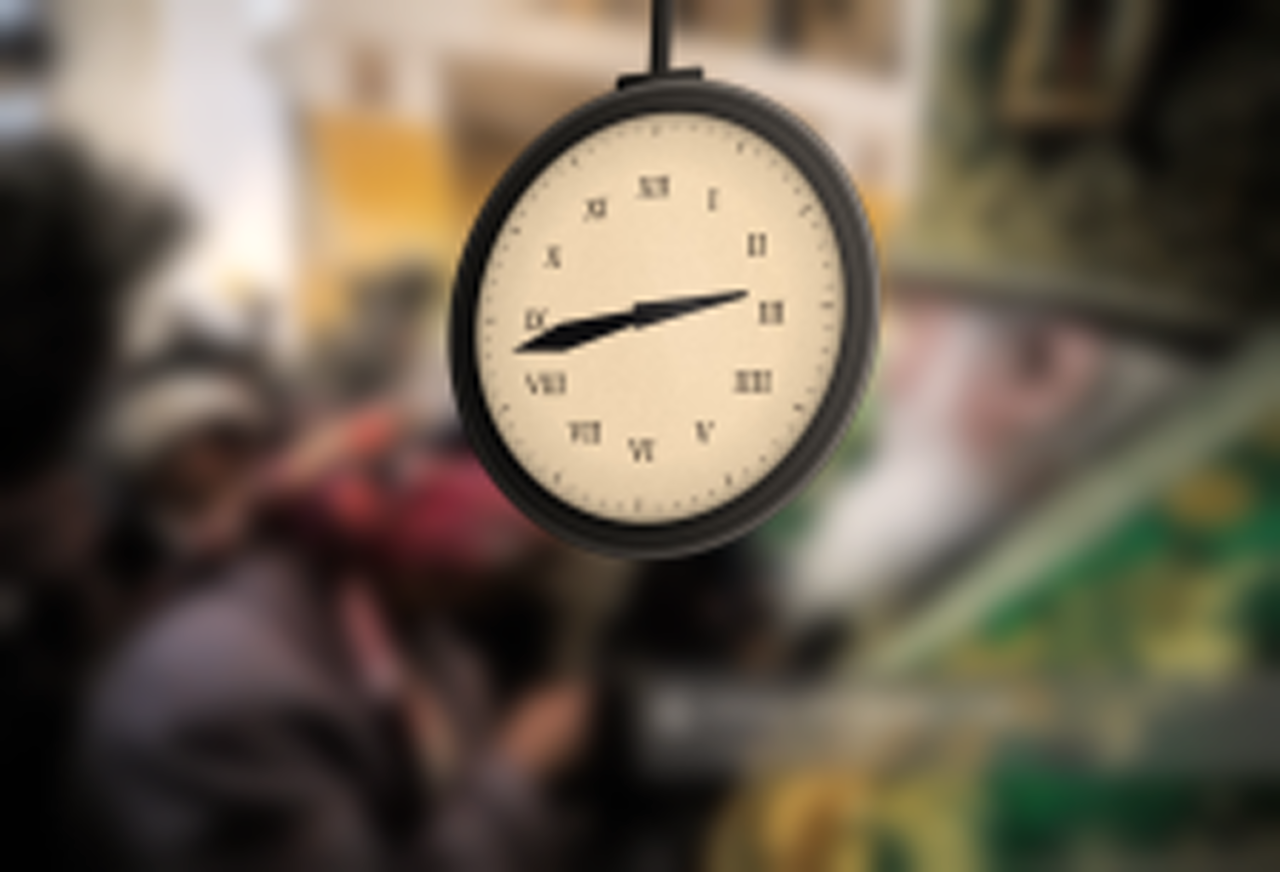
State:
2,43
